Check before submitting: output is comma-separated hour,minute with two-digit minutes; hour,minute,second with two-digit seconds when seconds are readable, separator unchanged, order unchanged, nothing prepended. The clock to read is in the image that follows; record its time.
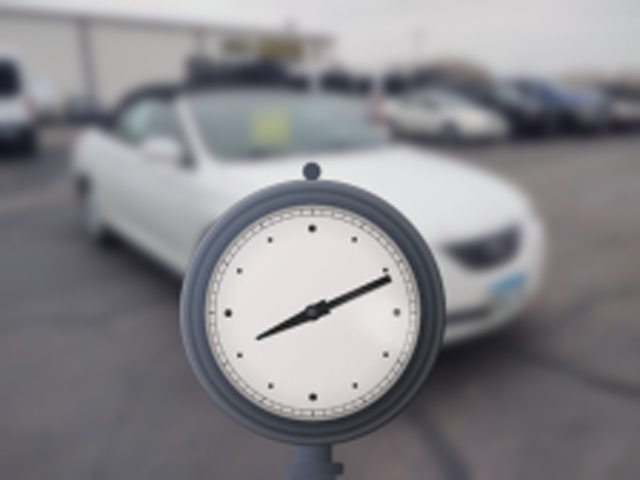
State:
8,11
